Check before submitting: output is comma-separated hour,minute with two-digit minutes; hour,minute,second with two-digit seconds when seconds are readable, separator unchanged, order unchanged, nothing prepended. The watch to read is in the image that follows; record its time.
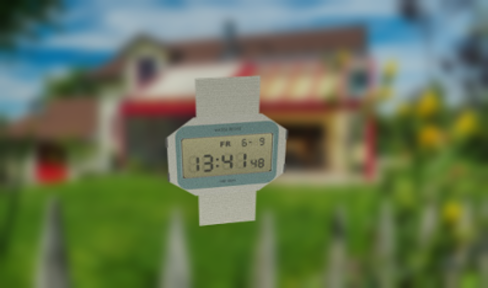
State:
13,41,48
